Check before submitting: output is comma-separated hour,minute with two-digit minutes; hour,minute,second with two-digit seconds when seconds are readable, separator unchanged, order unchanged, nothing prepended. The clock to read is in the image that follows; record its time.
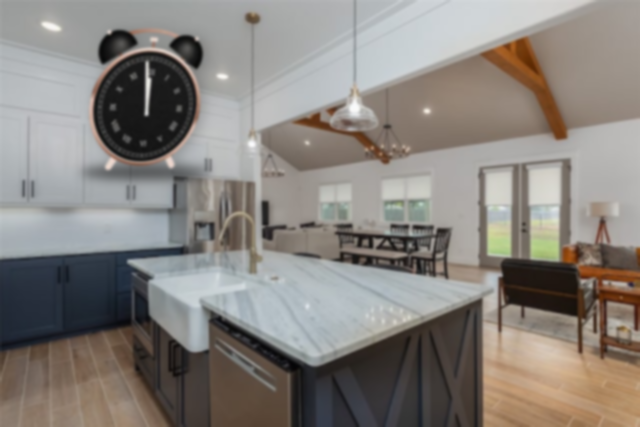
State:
11,59
